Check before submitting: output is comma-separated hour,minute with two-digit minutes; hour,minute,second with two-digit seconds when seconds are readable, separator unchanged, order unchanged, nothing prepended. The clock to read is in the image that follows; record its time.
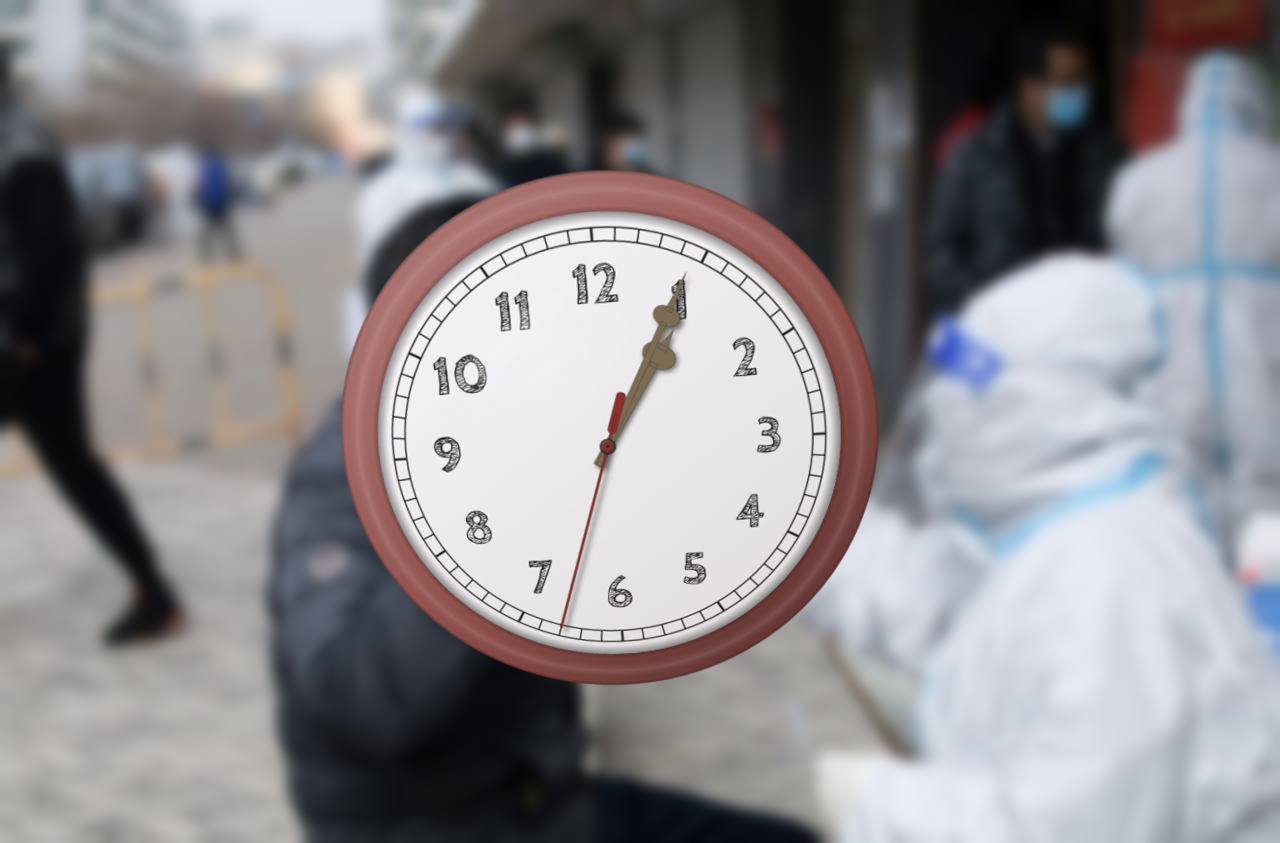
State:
1,04,33
